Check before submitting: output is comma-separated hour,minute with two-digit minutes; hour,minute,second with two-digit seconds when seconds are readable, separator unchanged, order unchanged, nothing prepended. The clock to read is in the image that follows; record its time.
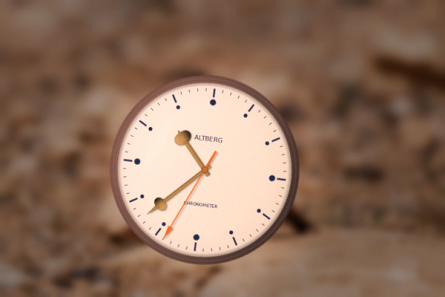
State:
10,37,34
